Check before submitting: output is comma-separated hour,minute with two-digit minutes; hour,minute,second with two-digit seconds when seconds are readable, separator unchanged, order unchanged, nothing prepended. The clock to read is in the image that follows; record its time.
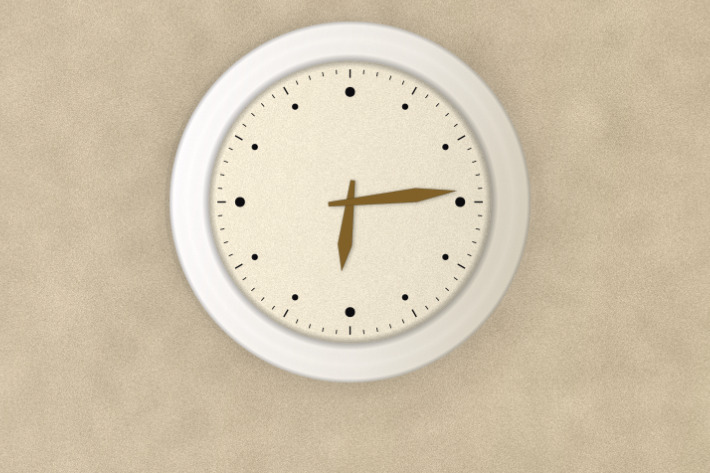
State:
6,14
